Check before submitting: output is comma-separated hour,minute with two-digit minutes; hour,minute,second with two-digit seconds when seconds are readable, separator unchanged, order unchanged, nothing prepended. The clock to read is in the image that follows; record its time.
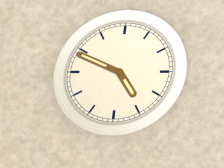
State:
4,49
